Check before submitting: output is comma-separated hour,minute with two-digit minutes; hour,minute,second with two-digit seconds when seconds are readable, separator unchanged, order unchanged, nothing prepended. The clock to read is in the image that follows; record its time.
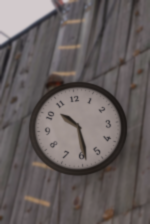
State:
10,29
